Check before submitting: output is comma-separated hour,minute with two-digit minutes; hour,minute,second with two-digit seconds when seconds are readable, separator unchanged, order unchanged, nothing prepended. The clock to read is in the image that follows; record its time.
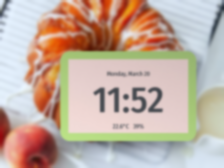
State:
11,52
